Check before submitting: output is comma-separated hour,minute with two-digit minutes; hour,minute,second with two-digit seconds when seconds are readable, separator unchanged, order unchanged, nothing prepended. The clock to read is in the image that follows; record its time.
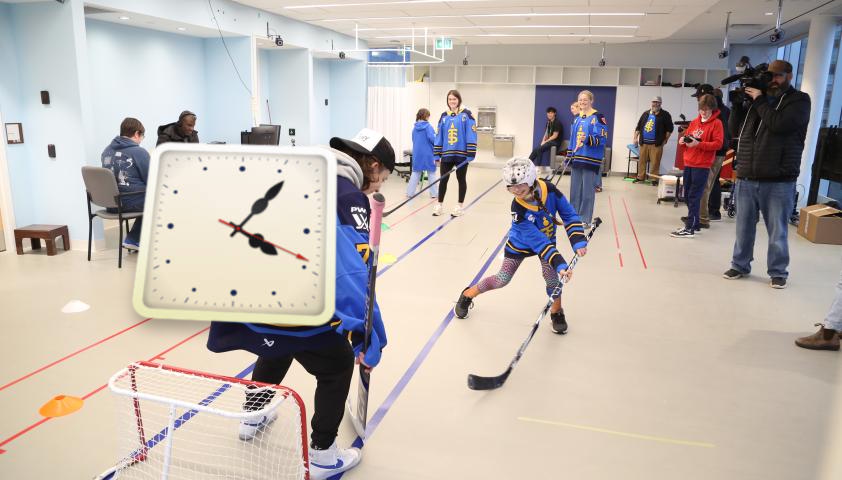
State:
4,06,19
